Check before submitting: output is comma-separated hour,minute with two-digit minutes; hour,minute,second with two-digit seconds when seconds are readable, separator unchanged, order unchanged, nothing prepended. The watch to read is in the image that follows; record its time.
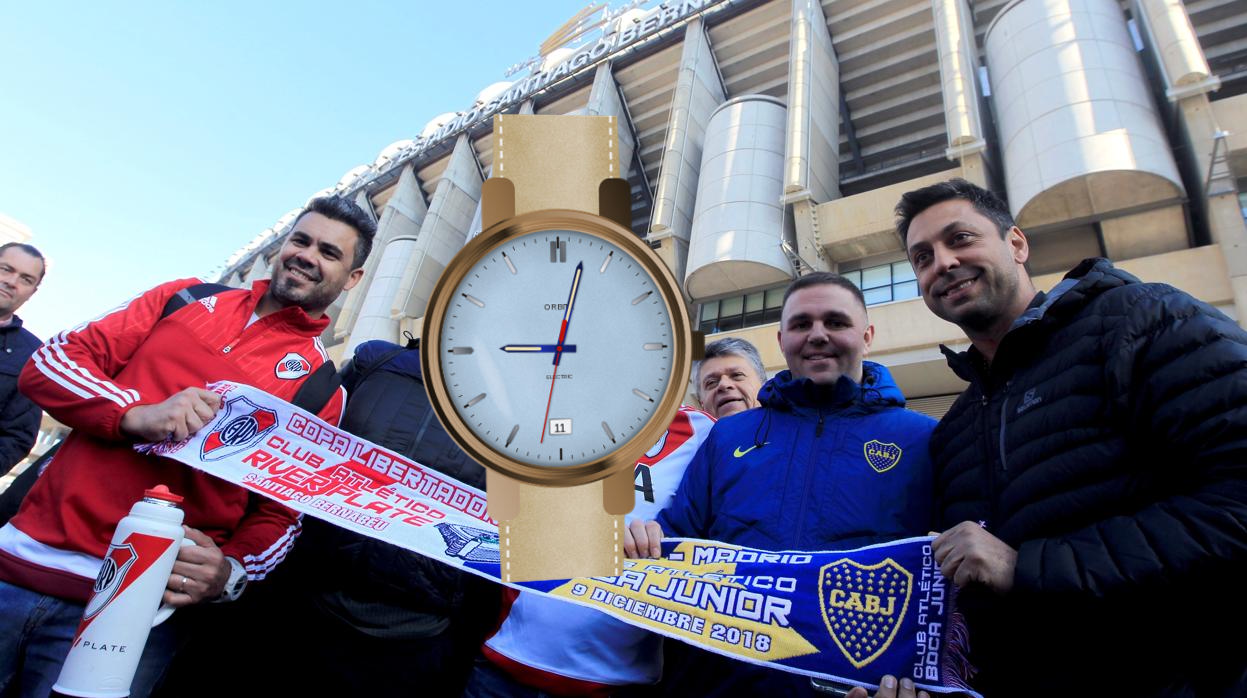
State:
9,02,32
